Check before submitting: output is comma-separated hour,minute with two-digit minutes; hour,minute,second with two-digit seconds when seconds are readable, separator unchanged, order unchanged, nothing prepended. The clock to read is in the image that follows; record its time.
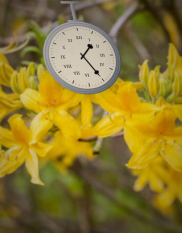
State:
1,25
